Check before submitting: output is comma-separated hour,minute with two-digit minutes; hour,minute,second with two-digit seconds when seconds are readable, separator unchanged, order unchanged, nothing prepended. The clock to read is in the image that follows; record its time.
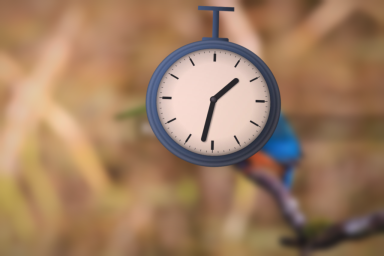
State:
1,32
